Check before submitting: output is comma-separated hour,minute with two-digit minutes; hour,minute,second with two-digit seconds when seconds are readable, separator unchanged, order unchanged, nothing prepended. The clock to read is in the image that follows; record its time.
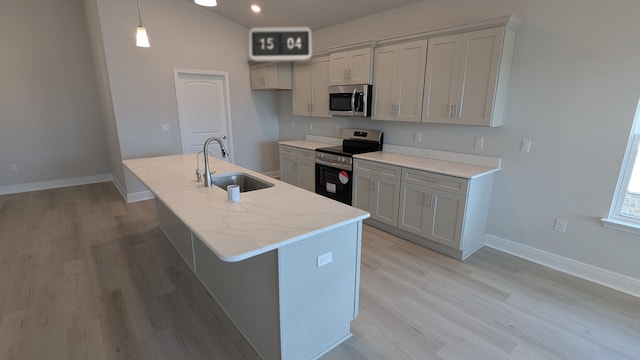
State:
15,04
